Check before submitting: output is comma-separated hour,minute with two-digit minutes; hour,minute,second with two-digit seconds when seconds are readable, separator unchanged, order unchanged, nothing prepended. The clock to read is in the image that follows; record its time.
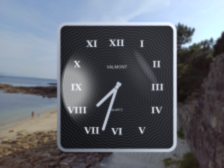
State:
7,33
